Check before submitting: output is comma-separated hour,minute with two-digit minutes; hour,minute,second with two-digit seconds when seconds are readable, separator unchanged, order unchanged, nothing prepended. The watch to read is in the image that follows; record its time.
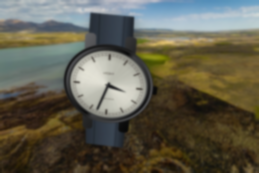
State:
3,33
